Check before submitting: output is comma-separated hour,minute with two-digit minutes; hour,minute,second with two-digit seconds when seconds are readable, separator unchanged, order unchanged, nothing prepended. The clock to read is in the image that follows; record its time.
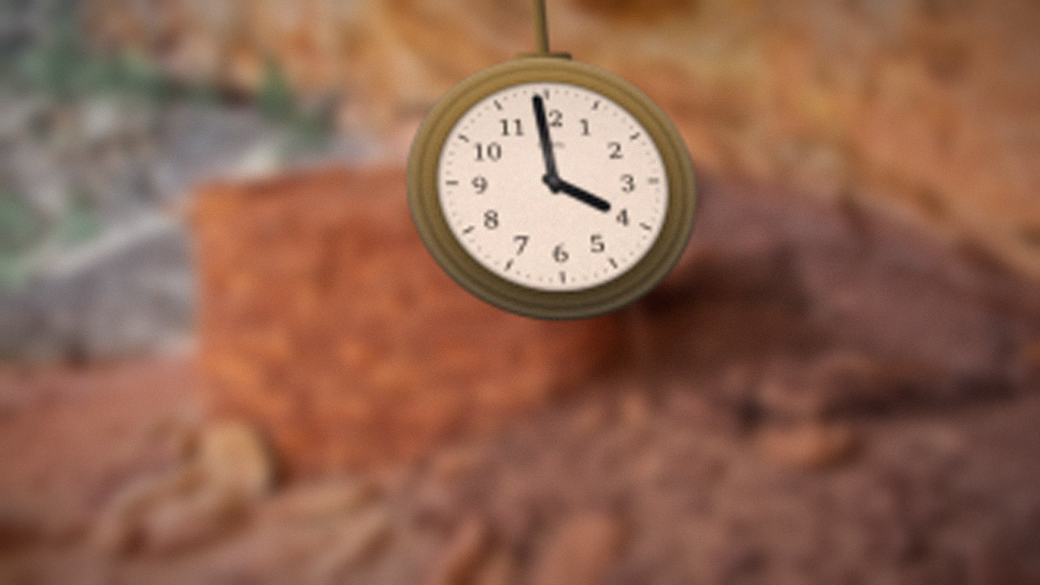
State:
3,59
